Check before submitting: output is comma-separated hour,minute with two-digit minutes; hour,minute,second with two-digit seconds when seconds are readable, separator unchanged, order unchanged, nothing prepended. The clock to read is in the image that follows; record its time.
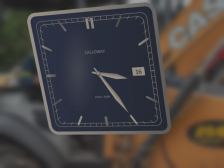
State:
3,25
